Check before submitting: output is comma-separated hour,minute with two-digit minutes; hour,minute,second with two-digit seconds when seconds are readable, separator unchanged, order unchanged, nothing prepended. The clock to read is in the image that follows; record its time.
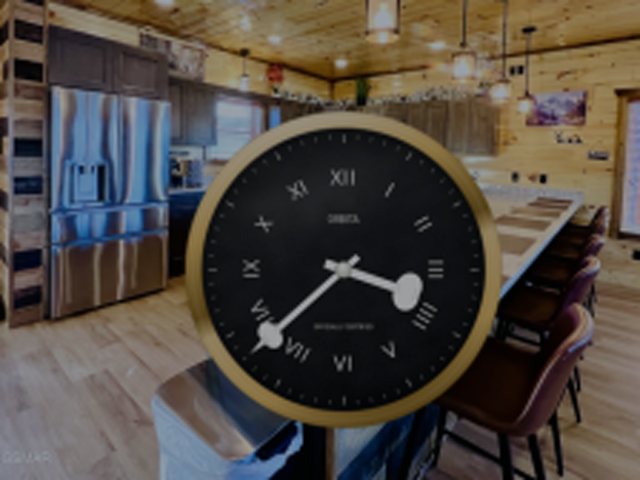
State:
3,38
